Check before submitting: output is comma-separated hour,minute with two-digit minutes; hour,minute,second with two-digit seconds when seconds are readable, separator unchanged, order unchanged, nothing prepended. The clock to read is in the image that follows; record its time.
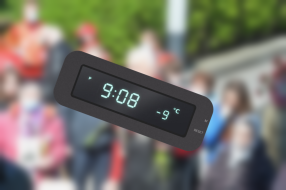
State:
9,08
